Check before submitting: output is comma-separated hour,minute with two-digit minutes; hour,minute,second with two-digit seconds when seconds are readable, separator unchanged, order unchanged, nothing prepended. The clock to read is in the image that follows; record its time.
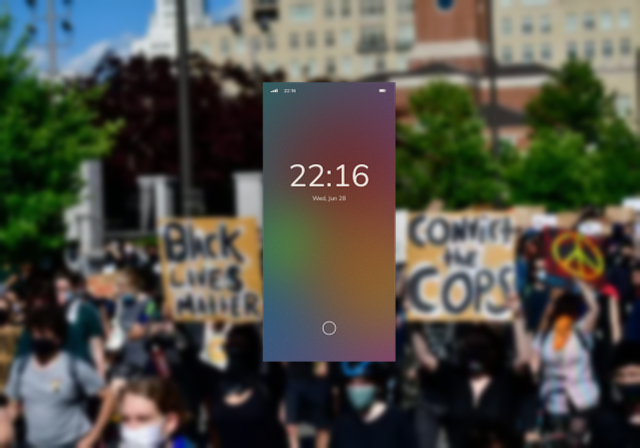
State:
22,16
